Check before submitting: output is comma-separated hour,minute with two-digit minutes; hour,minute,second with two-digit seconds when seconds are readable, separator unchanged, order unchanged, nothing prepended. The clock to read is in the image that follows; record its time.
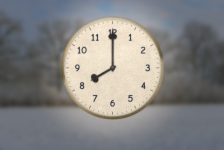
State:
8,00
